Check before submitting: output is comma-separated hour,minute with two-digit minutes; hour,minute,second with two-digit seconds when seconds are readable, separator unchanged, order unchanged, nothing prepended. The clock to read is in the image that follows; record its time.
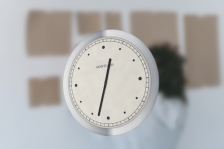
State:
12,33
